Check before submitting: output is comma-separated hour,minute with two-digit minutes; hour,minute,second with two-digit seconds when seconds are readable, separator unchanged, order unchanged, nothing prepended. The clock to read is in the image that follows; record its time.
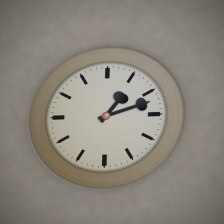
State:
1,12
